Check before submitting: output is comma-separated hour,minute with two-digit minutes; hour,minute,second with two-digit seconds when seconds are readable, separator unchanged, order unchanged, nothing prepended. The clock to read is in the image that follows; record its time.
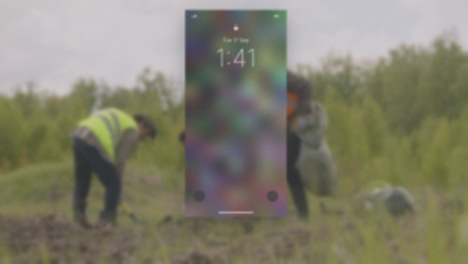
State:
1,41
